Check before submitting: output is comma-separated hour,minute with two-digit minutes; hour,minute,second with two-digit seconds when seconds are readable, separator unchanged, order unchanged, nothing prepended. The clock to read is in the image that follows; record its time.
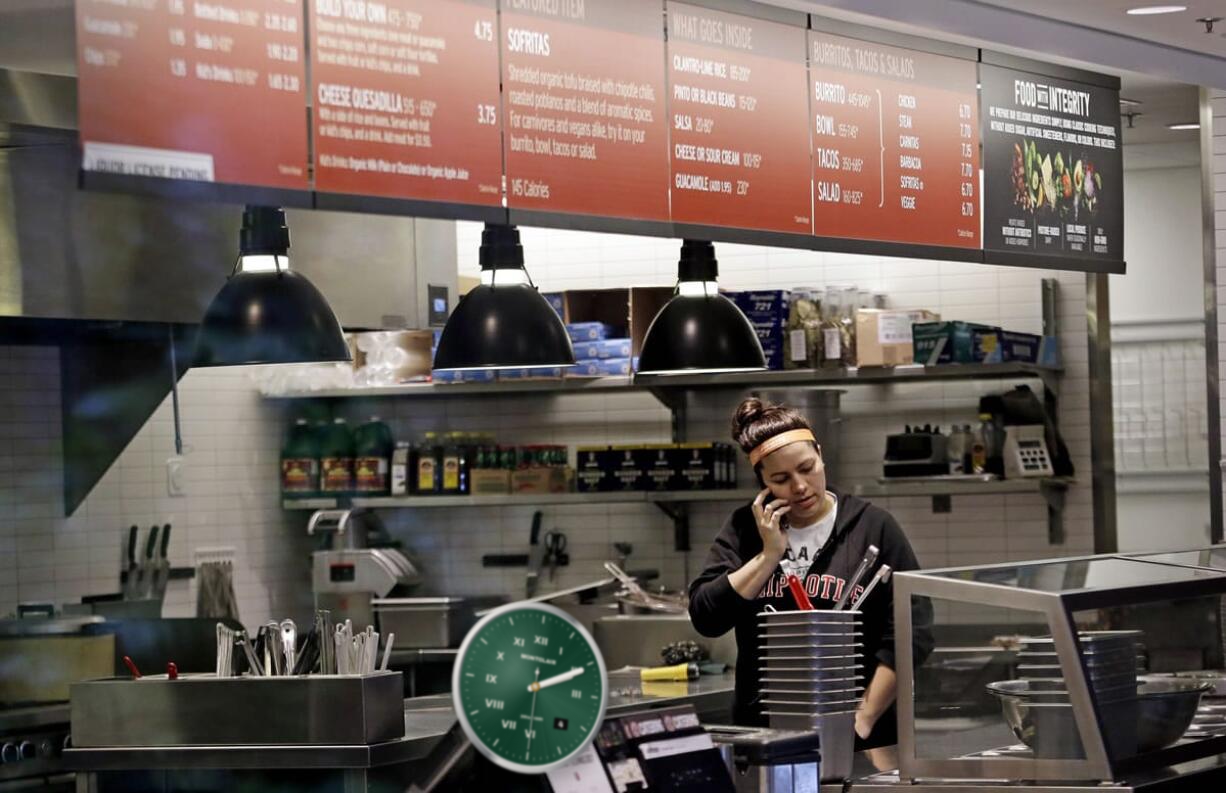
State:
2,10,30
